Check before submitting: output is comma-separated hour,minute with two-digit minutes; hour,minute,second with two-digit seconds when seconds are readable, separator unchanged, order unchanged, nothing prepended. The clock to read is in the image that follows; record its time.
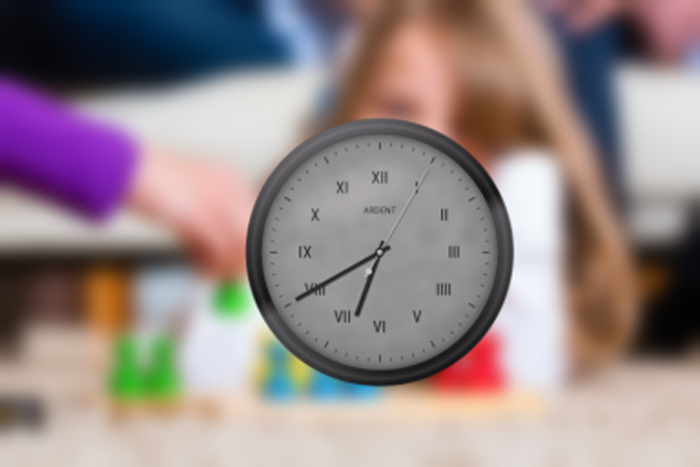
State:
6,40,05
